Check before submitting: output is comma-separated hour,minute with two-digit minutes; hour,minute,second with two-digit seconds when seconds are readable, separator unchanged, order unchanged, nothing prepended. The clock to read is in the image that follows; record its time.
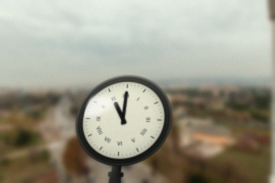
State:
11,00
